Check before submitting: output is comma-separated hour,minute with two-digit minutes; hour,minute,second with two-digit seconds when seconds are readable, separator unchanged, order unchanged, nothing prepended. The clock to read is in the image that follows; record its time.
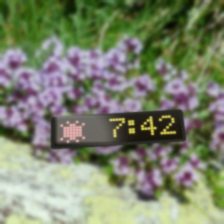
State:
7,42
